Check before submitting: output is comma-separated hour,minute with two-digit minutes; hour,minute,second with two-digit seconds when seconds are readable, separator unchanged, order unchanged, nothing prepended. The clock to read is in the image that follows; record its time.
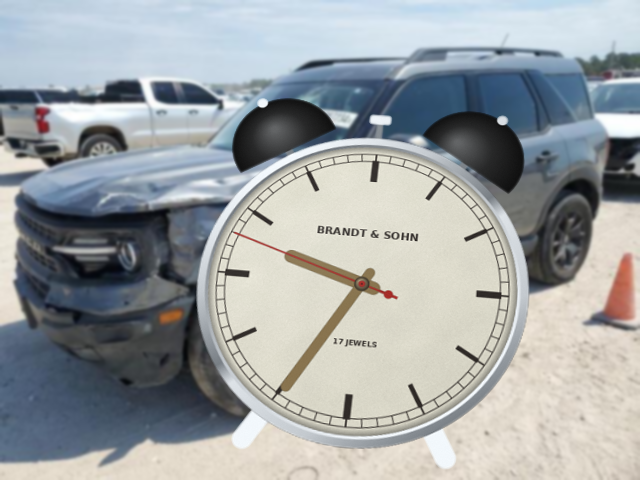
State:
9,34,48
